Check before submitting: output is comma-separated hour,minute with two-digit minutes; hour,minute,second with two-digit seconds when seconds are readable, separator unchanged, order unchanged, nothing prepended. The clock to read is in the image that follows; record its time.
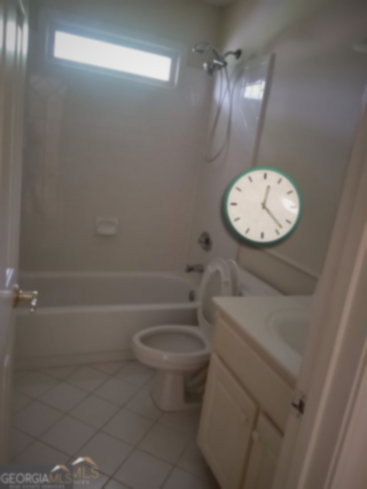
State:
12,23
